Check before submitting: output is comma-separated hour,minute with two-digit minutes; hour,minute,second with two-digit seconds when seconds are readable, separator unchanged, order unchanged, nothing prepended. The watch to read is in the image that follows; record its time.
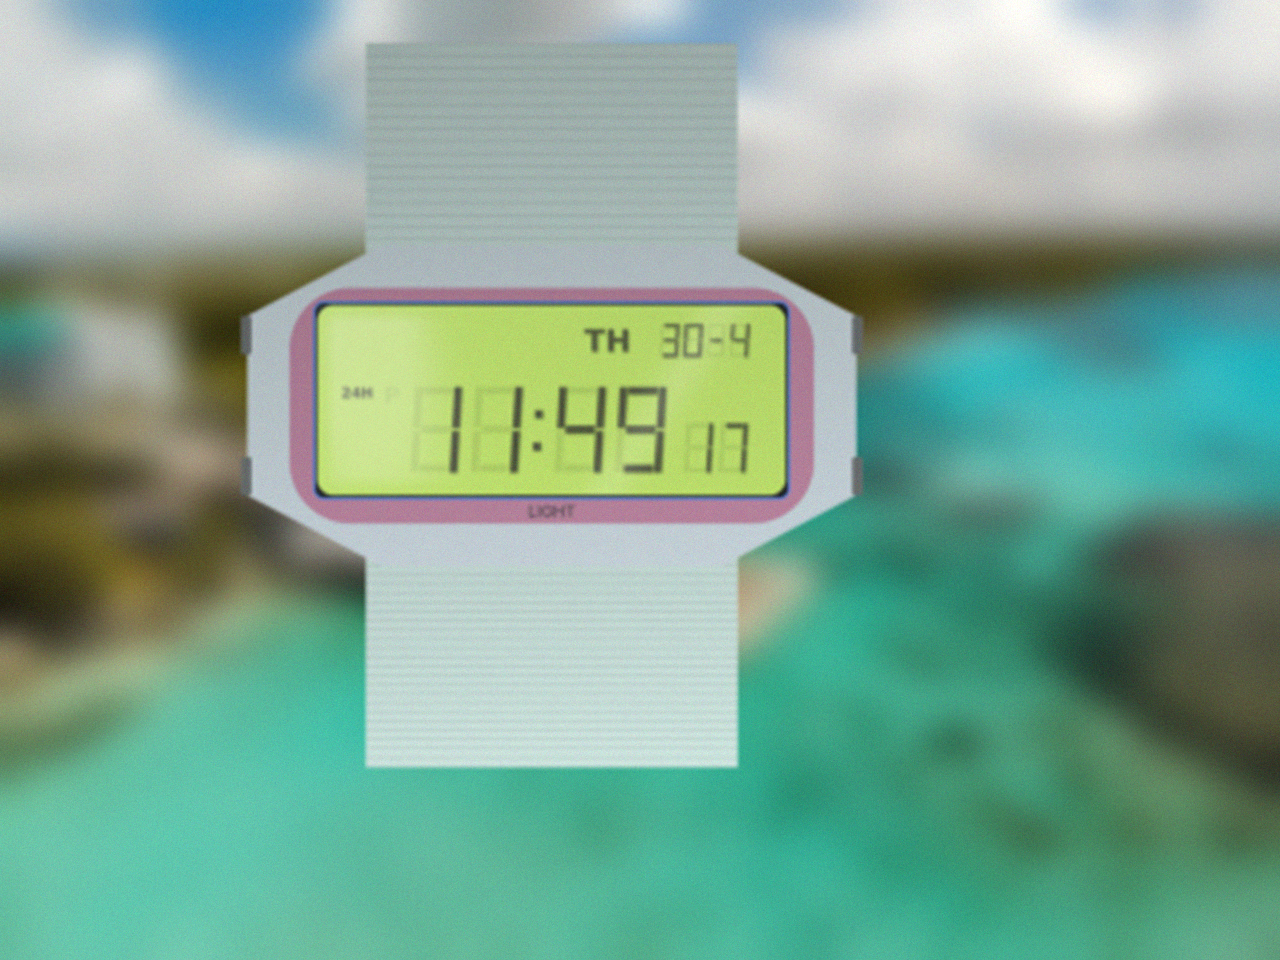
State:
11,49,17
